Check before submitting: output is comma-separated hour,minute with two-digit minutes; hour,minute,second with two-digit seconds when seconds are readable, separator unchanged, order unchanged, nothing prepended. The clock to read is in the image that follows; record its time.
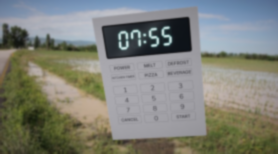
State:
7,55
